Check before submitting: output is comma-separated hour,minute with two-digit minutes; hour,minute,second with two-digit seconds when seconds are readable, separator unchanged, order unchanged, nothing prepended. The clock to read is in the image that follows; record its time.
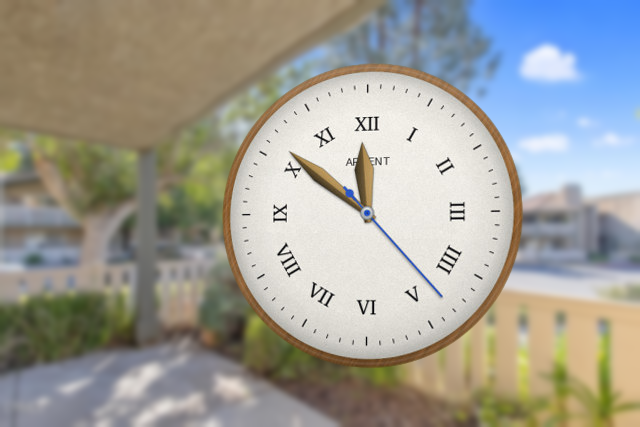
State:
11,51,23
